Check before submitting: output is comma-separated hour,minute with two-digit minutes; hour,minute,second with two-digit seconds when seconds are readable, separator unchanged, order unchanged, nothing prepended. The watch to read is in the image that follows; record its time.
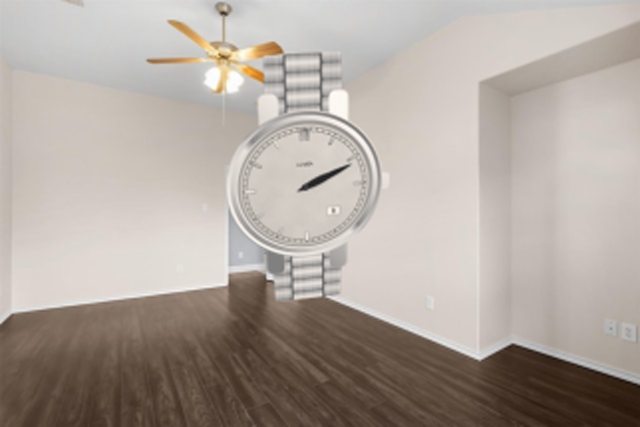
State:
2,11
